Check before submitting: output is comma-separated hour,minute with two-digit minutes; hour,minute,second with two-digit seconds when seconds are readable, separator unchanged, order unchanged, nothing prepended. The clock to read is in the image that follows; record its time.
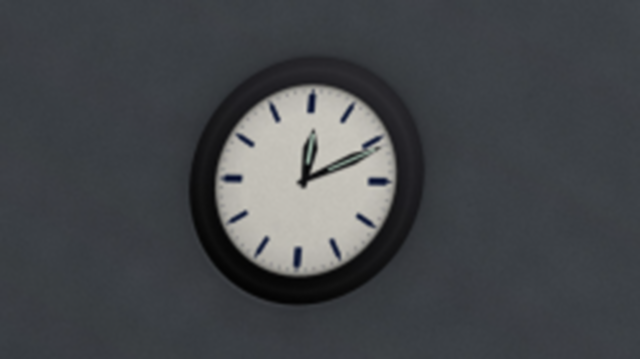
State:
12,11
